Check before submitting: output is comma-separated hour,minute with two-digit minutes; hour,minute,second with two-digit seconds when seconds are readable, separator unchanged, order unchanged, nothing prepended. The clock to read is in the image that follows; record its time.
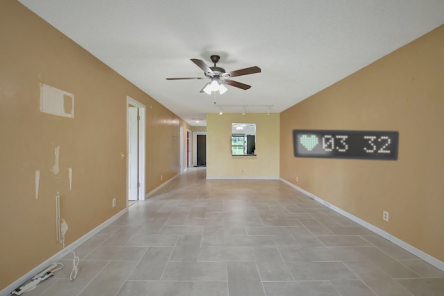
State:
3,32
